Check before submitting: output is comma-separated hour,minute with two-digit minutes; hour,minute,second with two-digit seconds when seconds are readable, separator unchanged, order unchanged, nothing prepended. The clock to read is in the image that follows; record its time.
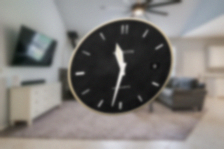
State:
11,32
